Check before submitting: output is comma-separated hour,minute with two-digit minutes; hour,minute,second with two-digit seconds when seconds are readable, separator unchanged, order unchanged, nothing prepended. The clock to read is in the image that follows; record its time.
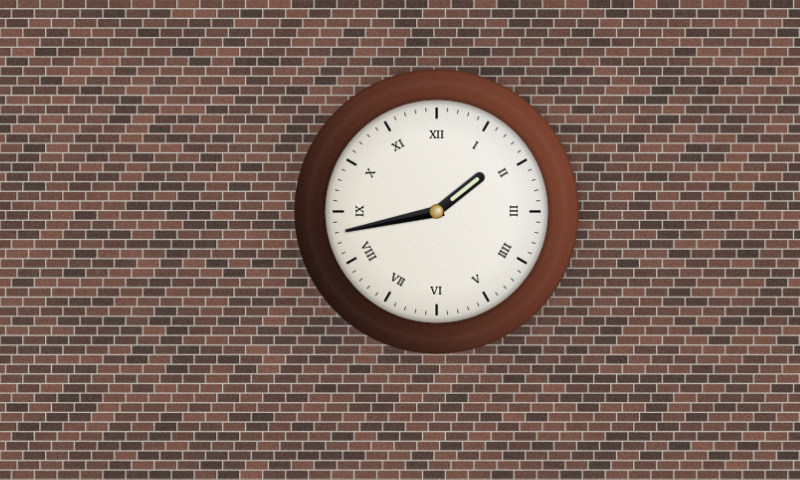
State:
1,43
